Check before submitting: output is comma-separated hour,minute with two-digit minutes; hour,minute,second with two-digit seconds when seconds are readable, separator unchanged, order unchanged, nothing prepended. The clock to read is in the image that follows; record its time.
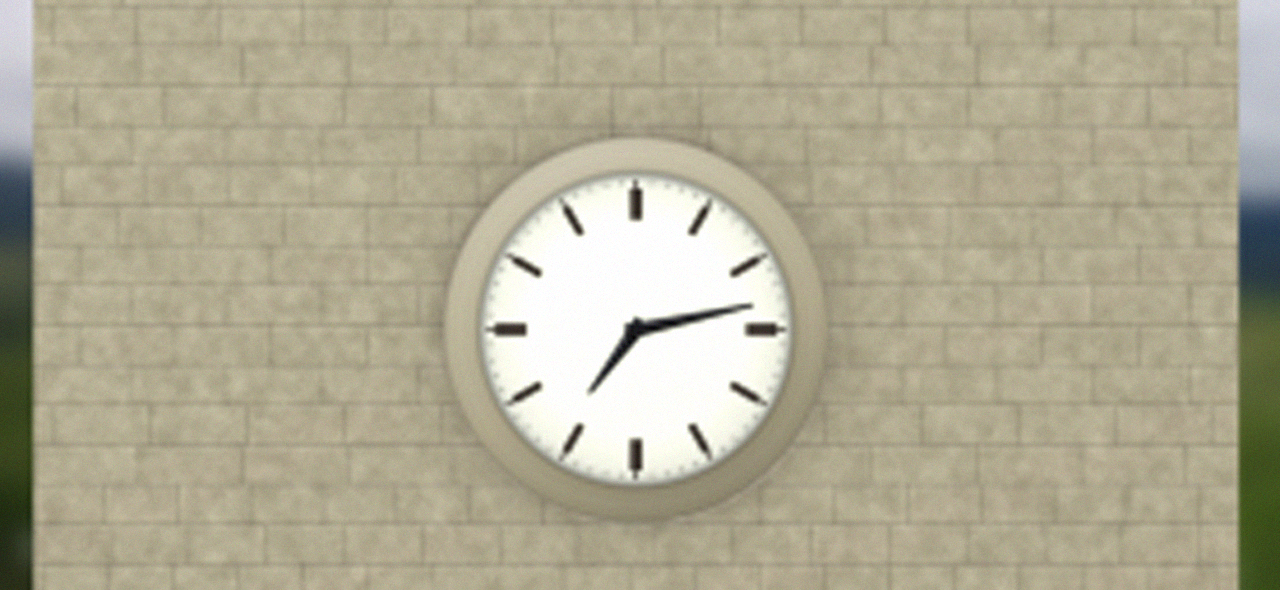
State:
7,13
